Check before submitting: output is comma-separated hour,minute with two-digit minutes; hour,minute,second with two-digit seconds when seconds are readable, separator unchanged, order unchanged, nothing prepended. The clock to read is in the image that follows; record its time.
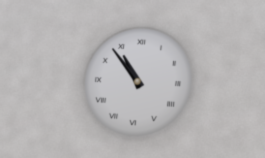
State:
10,53
